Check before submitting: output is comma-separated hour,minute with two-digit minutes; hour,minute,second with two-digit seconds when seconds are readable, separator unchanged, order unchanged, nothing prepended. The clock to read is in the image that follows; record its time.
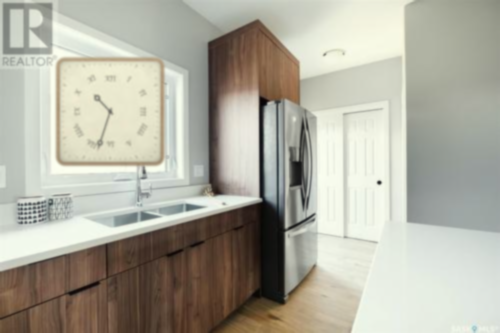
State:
10,33
